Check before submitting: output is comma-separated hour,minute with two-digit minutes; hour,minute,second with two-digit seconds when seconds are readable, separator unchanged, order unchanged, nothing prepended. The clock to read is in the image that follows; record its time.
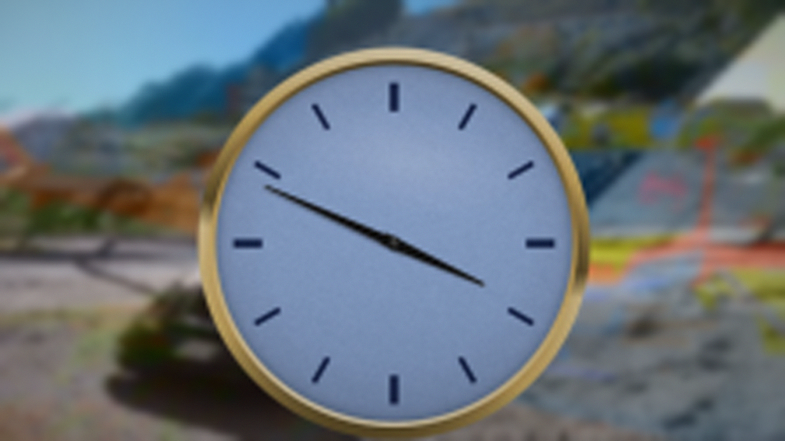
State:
3,49
